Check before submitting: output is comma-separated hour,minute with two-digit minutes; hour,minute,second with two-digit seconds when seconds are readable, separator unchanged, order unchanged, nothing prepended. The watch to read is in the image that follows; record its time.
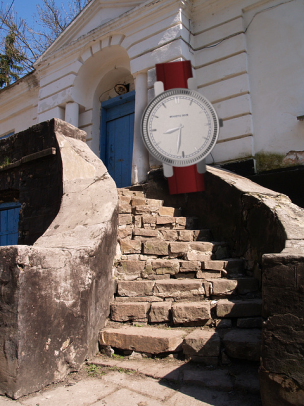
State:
8,32
